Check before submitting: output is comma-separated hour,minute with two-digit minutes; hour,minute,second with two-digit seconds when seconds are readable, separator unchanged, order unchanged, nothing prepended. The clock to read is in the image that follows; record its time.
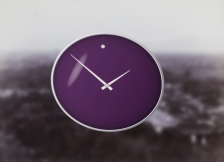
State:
1,53
